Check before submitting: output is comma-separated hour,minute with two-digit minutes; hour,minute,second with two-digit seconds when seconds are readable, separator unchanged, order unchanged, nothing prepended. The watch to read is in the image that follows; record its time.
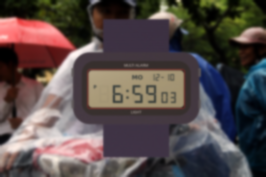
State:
6,59,03
